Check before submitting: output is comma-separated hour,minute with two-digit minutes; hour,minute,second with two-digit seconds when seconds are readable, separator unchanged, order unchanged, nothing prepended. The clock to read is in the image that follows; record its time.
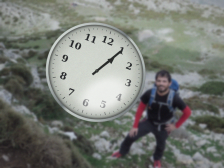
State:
1,05
